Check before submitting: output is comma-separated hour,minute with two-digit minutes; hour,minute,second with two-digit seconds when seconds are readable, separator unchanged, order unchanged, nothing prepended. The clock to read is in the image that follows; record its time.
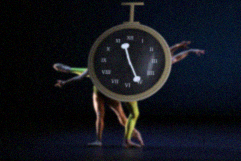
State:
11,26
